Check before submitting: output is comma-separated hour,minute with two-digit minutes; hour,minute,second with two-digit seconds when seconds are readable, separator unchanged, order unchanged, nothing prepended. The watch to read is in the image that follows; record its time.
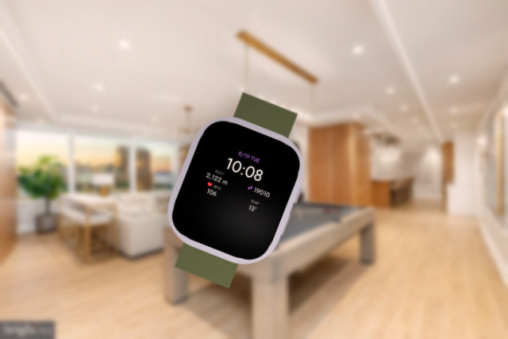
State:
10,08
